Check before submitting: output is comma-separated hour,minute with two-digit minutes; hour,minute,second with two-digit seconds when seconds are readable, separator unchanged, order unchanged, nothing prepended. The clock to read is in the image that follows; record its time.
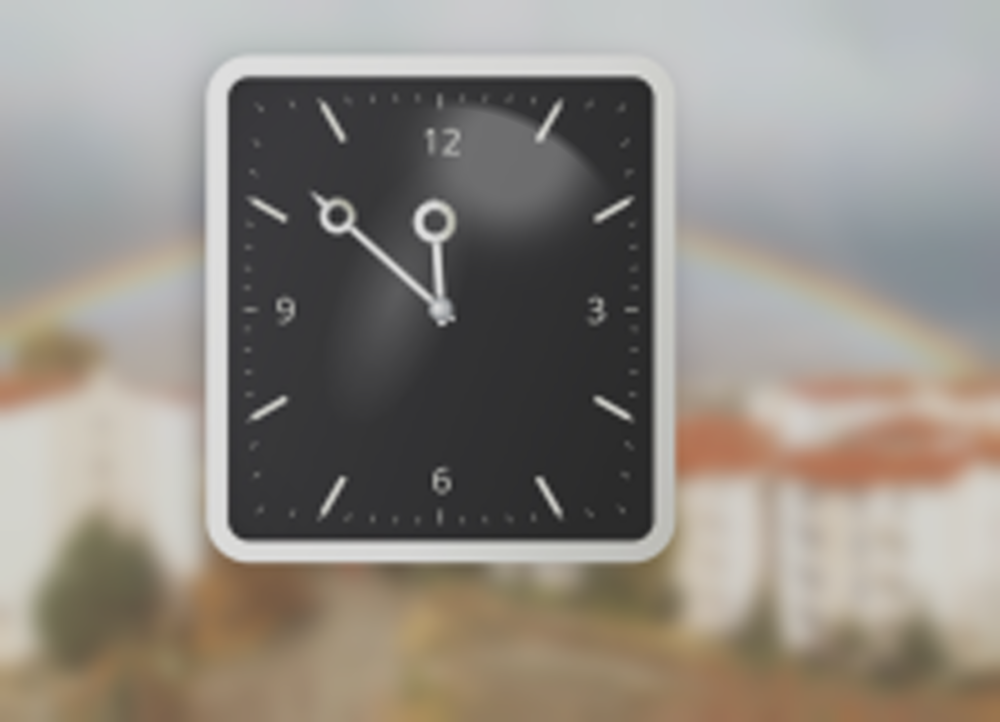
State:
11,52
